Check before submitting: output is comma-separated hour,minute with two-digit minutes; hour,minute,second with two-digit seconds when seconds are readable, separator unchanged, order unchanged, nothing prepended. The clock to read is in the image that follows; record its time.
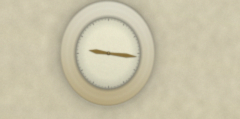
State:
9,16
